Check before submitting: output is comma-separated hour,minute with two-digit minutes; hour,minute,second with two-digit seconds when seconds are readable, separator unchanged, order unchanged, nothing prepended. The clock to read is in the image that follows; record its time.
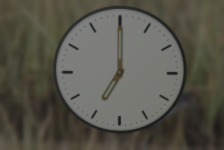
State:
7,00
